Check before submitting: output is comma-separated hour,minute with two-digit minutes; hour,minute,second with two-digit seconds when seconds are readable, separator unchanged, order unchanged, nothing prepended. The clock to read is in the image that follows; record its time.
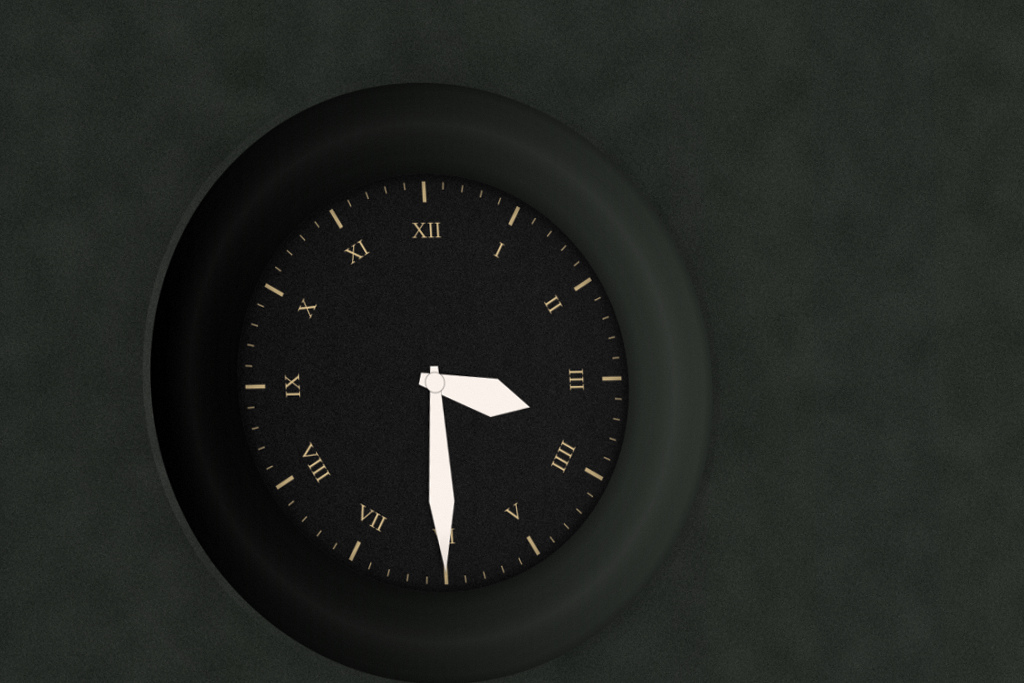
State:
3,30
